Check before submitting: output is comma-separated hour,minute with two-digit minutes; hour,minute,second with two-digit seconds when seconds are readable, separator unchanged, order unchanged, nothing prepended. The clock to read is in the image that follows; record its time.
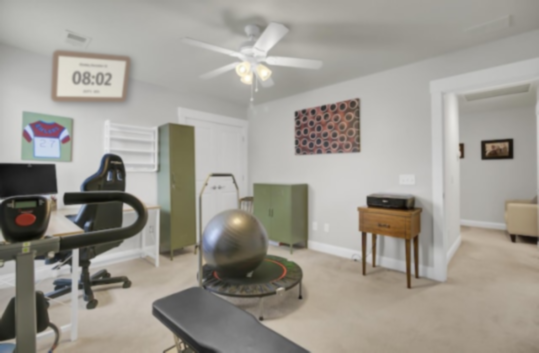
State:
8,02
